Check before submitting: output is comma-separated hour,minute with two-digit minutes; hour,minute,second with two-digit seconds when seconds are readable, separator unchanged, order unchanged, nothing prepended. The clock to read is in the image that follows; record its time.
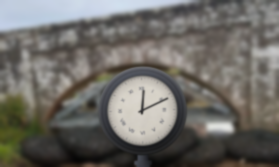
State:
12,11
